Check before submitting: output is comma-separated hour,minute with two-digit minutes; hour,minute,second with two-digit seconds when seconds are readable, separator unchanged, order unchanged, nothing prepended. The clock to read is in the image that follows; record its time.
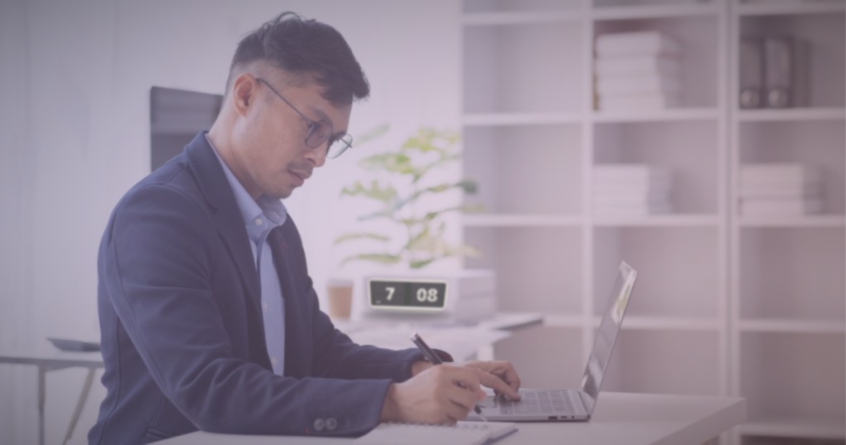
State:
7,08
